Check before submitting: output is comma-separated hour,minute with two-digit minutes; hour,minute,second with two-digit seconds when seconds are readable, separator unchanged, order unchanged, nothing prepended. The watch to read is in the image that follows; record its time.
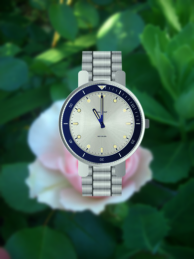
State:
11,00
